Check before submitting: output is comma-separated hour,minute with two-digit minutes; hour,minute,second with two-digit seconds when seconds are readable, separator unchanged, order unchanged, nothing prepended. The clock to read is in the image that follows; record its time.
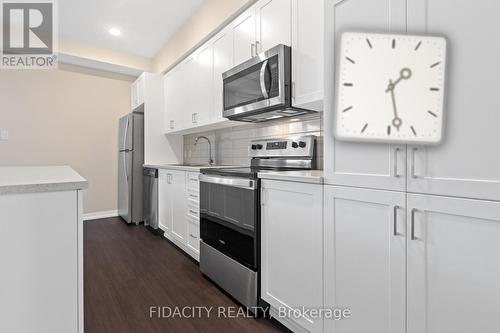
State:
1,28
